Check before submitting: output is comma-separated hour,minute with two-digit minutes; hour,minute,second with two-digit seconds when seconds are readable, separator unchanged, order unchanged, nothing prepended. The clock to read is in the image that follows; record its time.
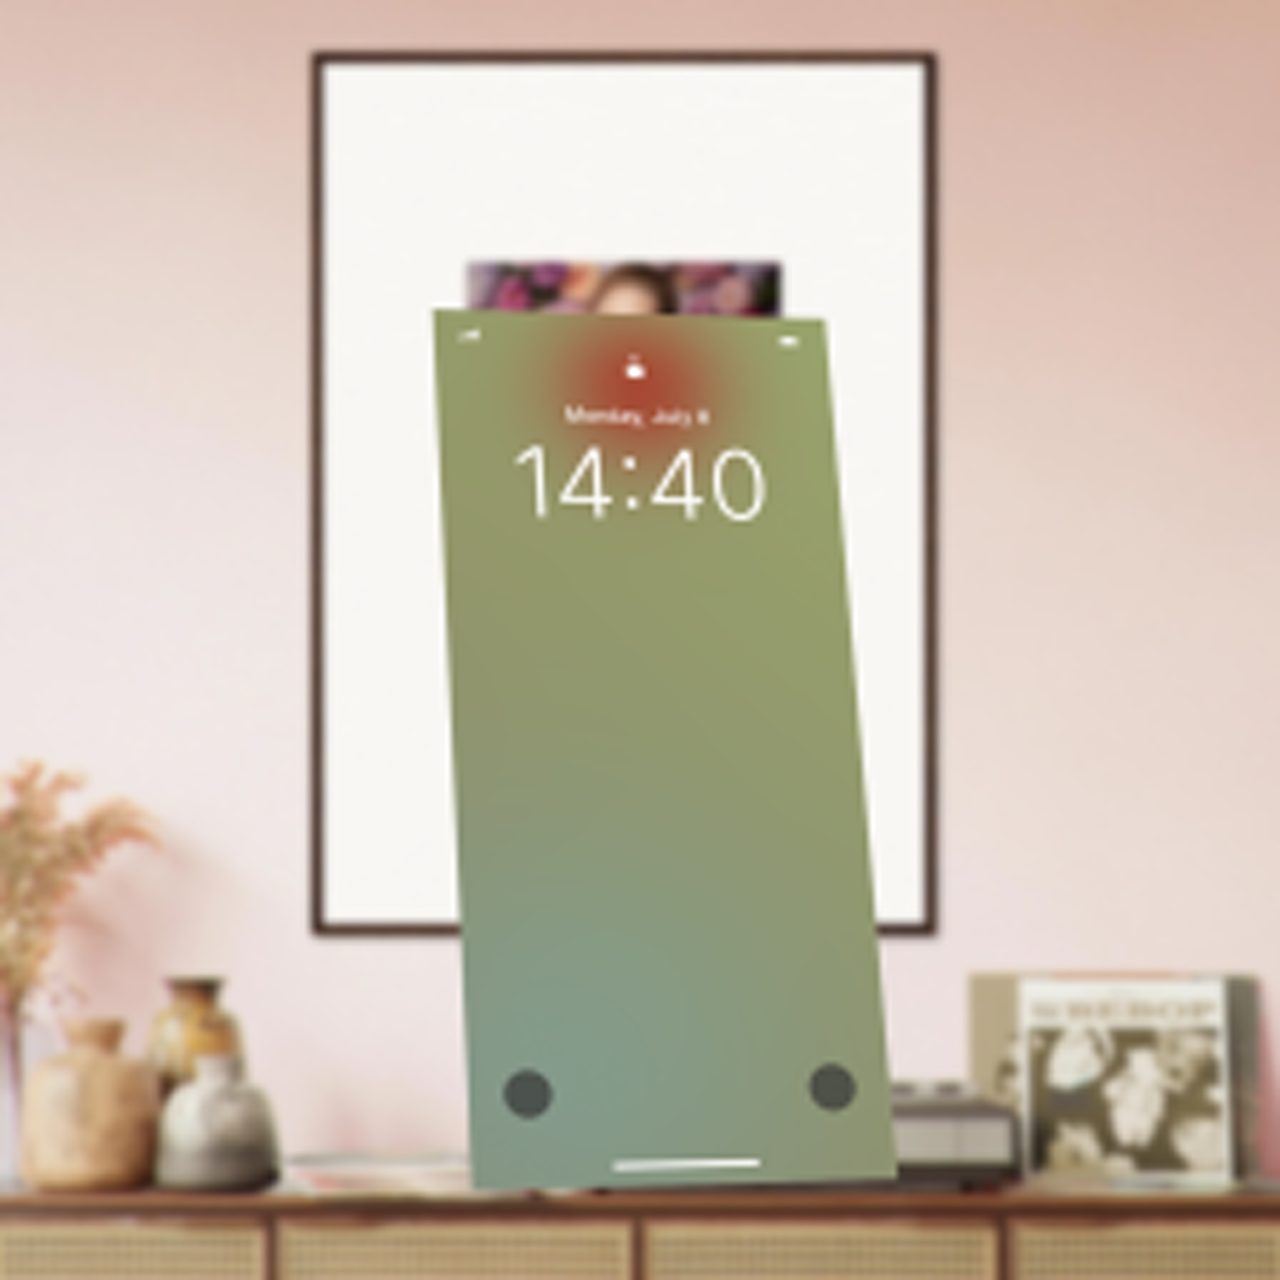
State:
14,40
